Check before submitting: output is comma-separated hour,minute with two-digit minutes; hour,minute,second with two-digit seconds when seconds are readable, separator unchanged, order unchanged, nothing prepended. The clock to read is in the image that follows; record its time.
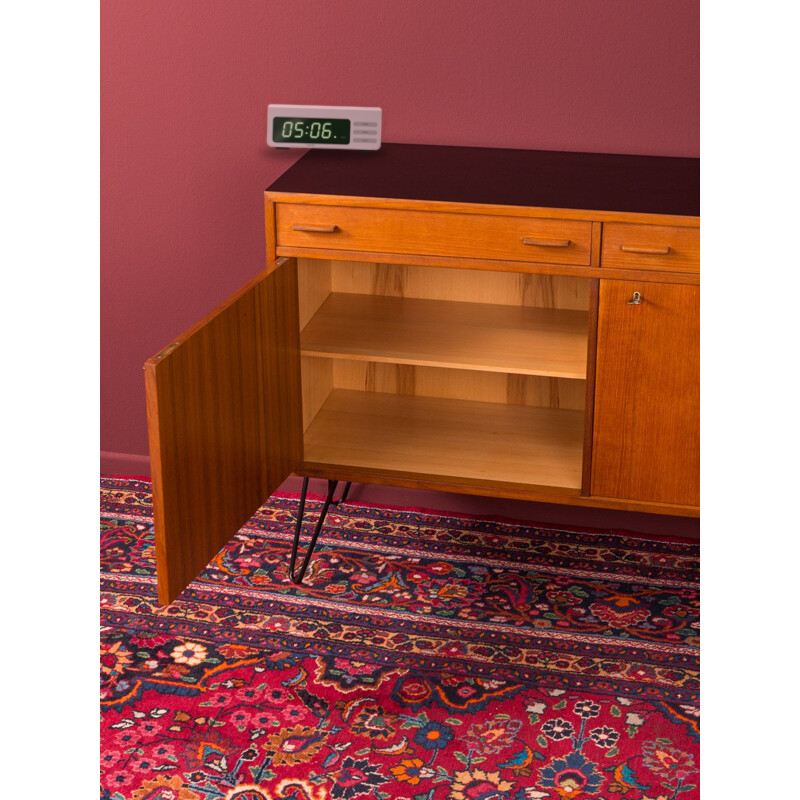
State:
5,06
